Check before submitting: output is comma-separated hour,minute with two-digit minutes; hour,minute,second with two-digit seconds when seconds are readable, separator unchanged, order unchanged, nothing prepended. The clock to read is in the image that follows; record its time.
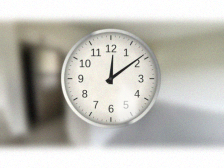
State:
12,09
